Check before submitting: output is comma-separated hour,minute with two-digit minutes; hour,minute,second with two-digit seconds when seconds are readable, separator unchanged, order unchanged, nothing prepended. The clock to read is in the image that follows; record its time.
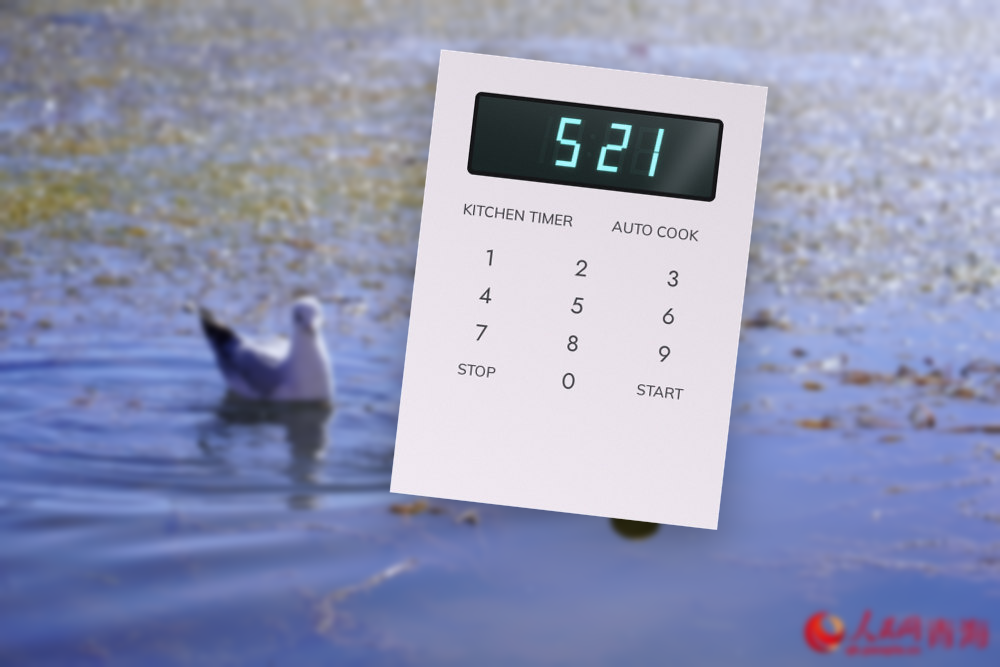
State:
5,21
